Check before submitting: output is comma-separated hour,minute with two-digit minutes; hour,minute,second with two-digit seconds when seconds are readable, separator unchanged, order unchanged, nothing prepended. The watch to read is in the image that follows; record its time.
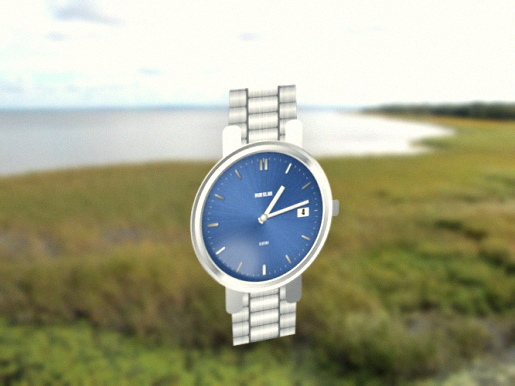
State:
1,13
